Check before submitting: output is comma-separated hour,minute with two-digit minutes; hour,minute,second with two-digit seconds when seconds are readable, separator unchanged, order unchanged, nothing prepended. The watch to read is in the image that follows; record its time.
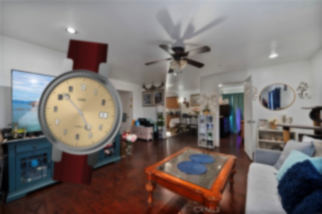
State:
4,52
